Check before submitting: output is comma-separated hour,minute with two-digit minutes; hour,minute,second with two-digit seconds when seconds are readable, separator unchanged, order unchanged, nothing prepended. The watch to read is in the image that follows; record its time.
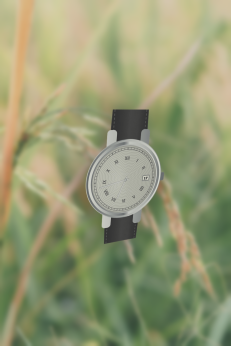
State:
6,43
